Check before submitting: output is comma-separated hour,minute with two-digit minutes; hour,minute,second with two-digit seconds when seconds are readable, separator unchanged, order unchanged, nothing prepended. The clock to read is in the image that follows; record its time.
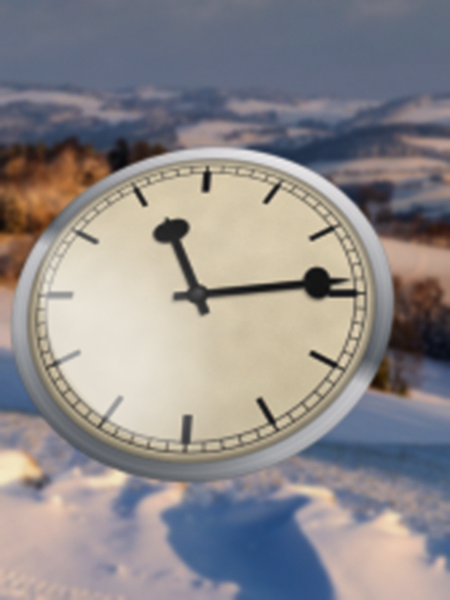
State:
11,14
